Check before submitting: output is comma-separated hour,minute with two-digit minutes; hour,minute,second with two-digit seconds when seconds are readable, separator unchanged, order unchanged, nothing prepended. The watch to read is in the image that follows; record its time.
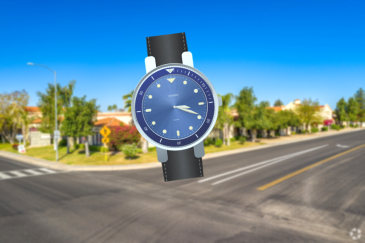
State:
3,19
